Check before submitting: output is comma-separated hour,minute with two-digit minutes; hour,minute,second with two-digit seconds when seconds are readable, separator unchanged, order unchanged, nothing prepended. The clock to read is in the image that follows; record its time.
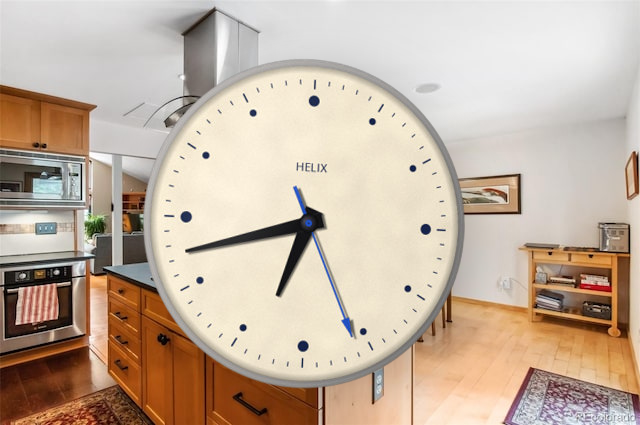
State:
6,42,26
